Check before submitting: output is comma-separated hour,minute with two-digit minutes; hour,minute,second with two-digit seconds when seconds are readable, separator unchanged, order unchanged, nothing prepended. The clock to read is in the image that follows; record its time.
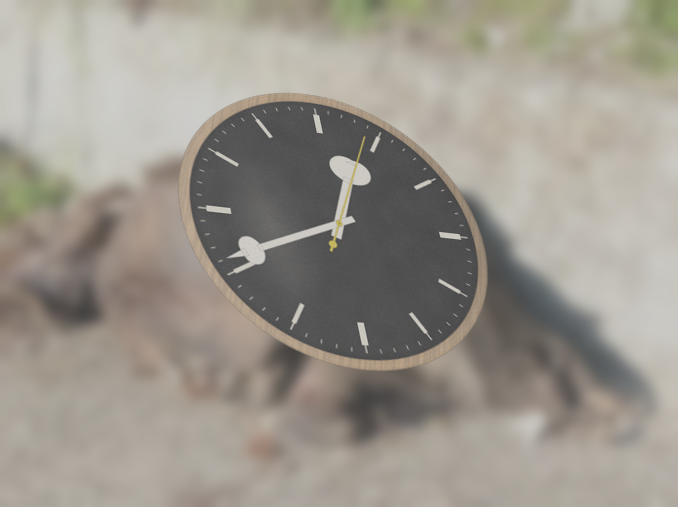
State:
12,41,04
